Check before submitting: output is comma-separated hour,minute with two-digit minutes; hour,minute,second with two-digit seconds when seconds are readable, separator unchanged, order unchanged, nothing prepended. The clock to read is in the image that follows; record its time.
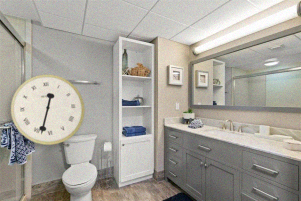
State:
12,33
